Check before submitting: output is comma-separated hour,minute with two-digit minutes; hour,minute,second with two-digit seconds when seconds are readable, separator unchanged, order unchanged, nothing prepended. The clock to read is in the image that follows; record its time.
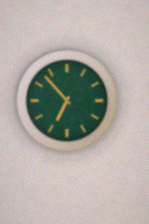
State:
6,53
